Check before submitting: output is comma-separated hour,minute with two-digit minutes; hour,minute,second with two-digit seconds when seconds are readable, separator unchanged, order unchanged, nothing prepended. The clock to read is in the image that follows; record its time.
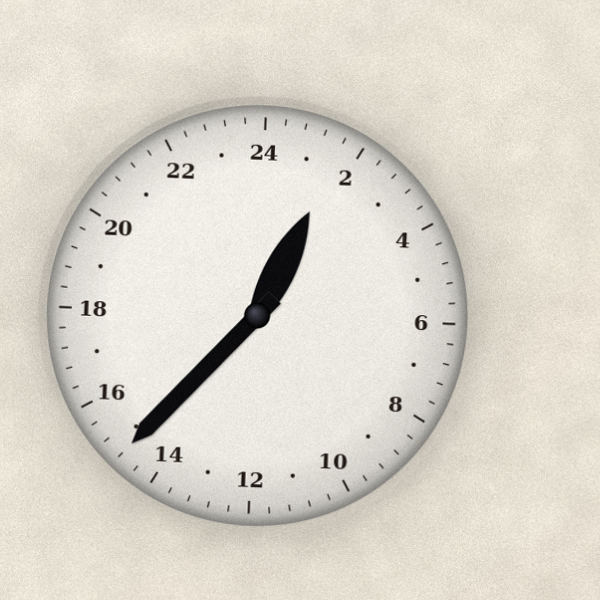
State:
1,37
